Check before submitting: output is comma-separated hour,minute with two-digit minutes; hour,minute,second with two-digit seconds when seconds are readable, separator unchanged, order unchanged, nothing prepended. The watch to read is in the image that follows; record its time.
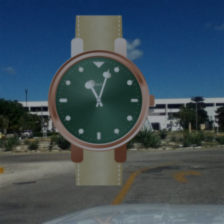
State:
11,03
